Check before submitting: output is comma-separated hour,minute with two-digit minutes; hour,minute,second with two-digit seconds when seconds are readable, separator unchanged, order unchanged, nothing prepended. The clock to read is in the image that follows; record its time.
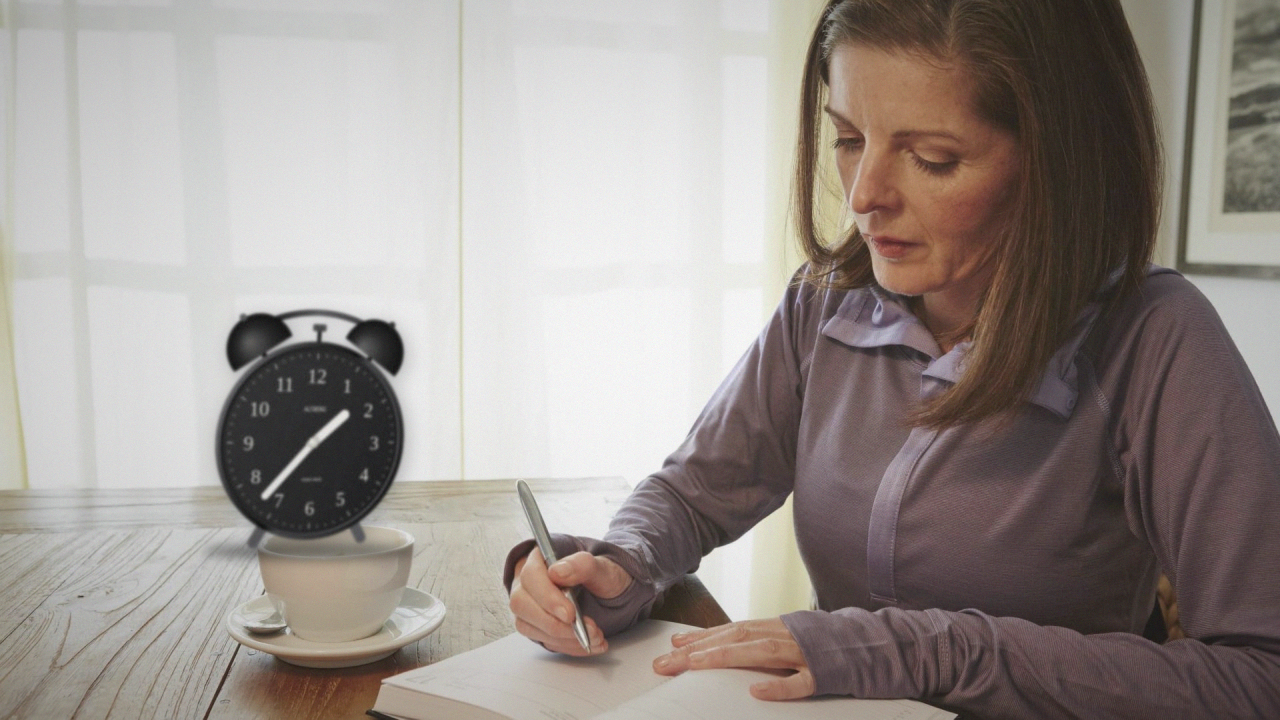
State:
1,37
